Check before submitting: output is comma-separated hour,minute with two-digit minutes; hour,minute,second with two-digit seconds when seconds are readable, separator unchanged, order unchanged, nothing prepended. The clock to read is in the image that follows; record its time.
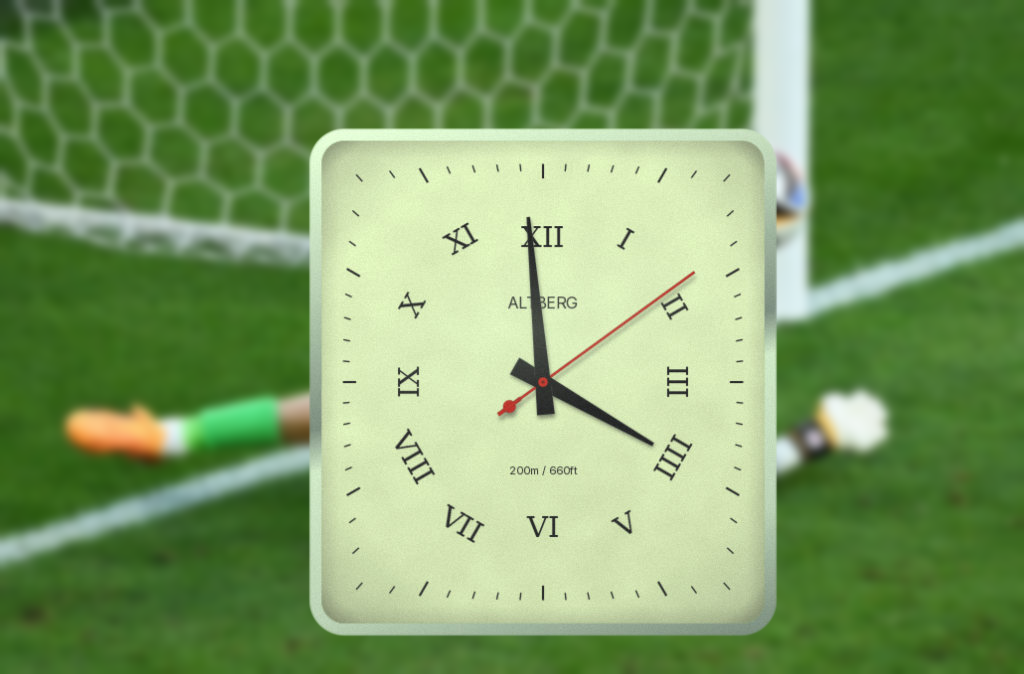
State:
3,59,09
